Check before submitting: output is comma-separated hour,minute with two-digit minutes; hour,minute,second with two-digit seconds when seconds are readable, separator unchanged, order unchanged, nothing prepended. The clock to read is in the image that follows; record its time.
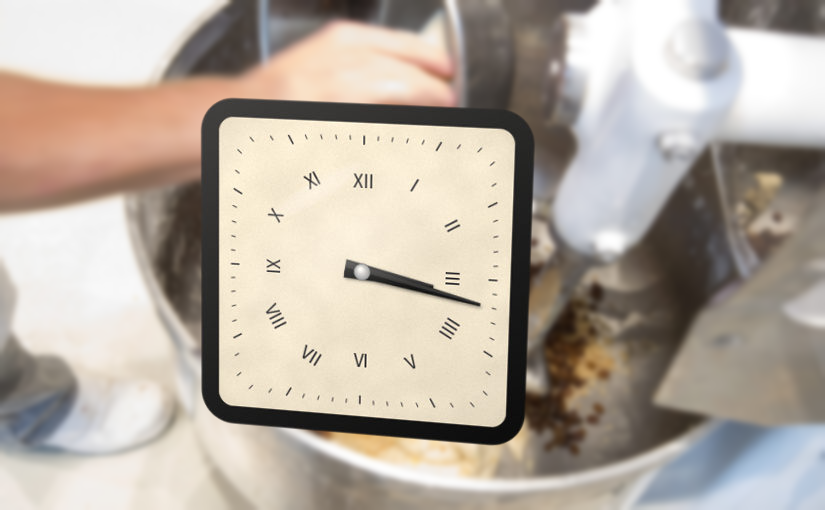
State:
3,17
